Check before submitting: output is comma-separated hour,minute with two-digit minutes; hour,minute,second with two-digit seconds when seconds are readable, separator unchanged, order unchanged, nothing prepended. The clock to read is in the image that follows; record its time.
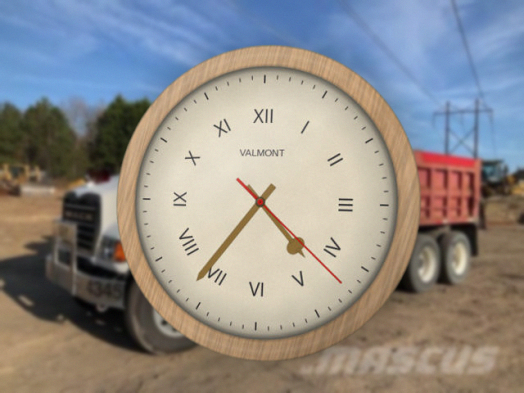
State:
4,36,22
